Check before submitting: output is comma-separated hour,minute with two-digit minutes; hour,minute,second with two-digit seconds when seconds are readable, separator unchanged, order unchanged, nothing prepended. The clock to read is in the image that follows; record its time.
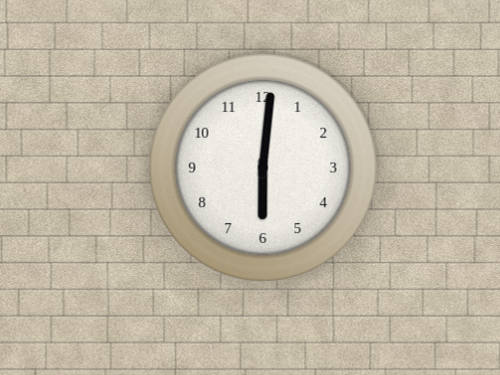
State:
6,01
